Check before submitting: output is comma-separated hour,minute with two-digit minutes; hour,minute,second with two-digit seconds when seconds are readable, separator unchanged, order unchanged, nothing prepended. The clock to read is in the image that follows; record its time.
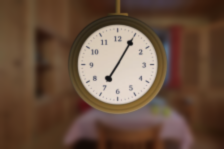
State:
7,05
